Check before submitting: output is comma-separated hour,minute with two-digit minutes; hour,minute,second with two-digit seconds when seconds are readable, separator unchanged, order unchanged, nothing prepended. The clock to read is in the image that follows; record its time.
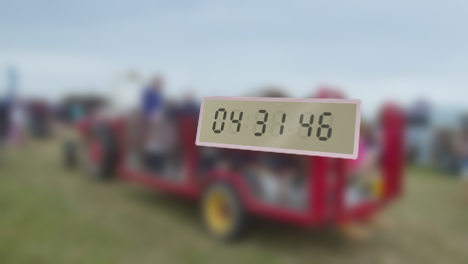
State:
4,31,46
